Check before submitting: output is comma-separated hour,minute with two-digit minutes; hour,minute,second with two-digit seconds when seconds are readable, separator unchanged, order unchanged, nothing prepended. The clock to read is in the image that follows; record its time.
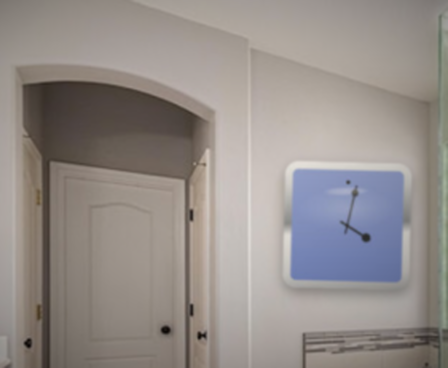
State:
4,02
